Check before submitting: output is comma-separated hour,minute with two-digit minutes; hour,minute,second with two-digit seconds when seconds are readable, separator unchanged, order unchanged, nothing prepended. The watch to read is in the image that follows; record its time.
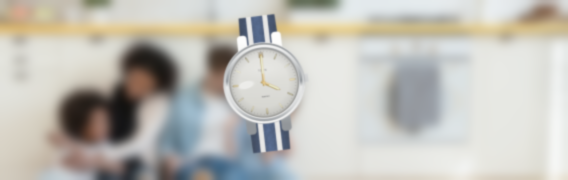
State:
4,00
